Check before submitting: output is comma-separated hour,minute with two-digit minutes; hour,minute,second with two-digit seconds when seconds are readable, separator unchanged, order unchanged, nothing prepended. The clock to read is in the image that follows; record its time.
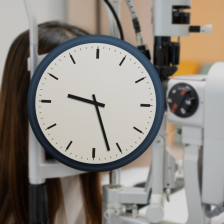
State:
9,27
